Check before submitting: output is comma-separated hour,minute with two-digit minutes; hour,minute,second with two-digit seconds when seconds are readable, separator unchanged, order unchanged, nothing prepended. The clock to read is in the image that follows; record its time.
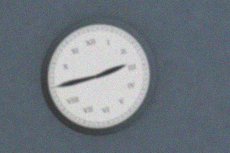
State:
2,45
